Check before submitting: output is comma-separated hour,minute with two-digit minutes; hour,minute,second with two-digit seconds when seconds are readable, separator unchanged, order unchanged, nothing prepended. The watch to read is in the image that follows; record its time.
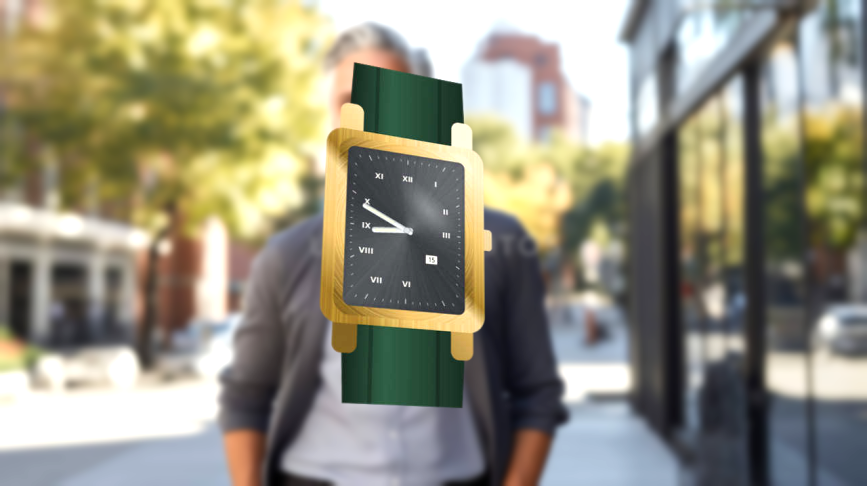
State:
8,49
